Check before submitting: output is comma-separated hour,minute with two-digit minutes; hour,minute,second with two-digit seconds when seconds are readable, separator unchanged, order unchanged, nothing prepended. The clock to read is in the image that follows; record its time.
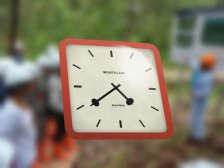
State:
4,39
